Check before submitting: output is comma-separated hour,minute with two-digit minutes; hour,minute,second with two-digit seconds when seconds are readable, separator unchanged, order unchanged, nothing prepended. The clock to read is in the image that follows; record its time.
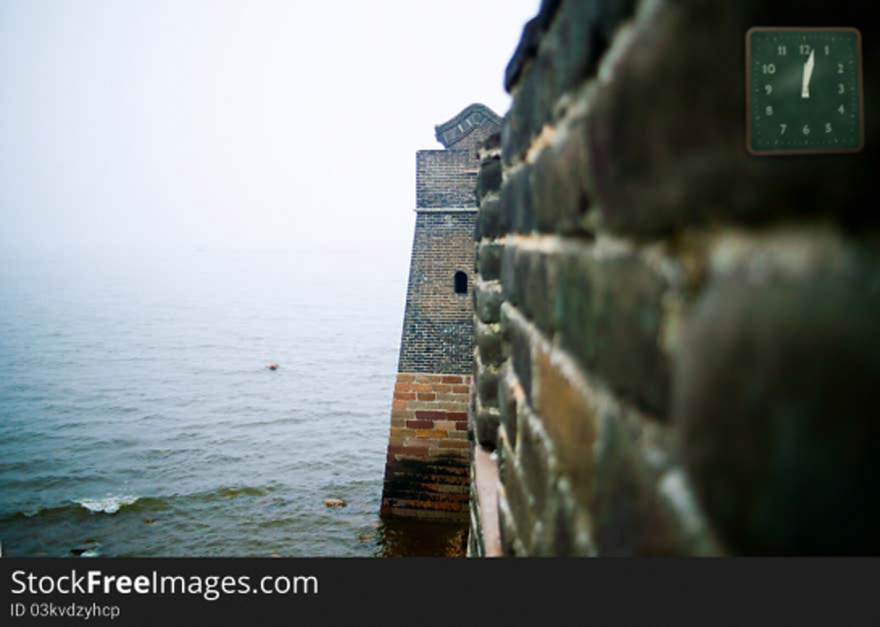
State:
12,02
